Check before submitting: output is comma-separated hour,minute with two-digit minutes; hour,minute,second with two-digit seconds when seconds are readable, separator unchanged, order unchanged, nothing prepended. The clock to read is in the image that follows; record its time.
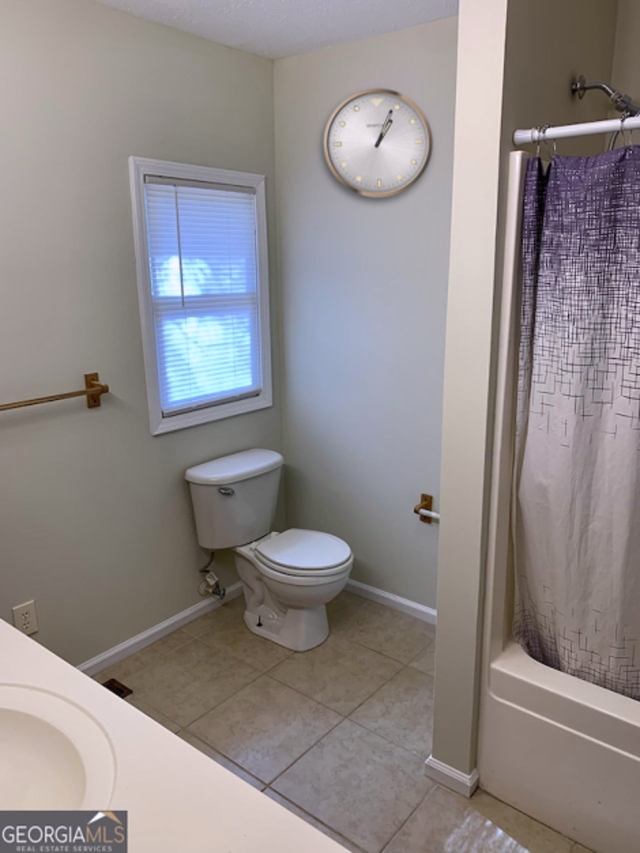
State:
1,04
